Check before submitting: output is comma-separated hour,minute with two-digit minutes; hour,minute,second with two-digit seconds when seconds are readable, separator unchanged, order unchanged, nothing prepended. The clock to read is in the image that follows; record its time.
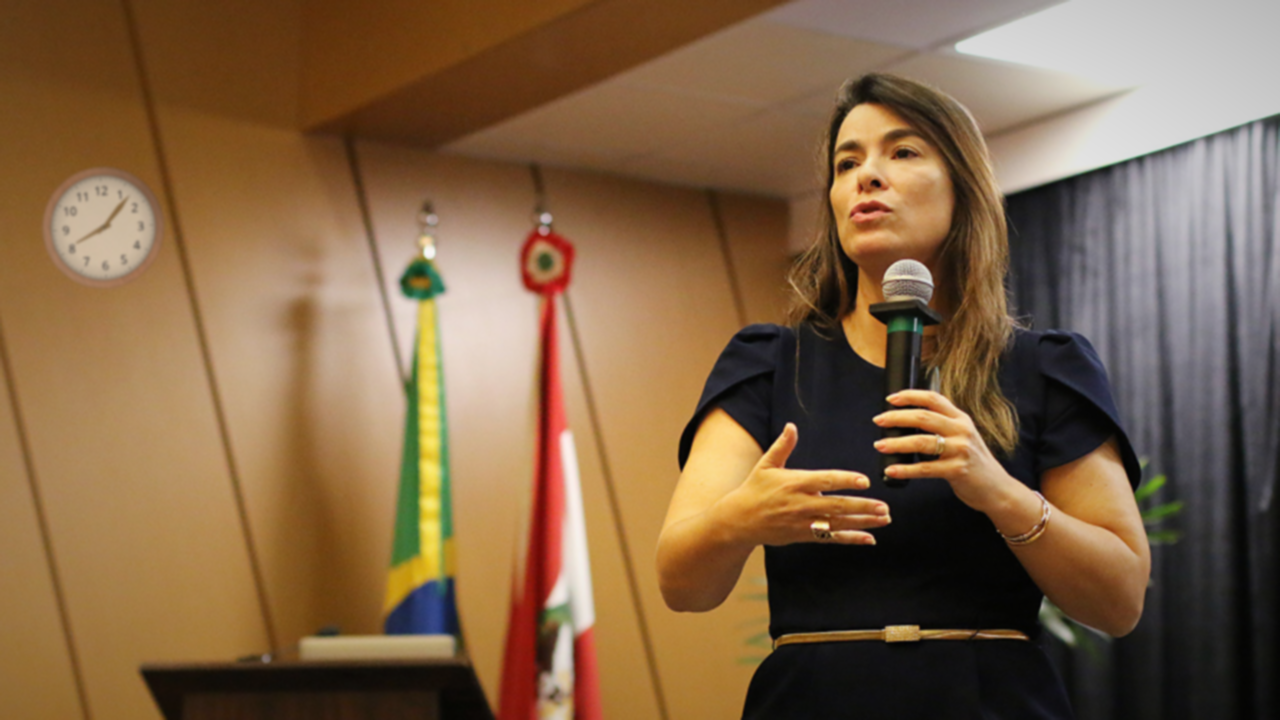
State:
8,07
